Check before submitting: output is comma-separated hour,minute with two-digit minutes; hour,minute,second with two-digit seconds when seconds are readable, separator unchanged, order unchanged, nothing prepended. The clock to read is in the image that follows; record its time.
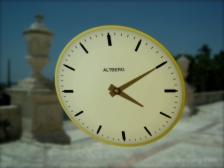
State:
4,10
